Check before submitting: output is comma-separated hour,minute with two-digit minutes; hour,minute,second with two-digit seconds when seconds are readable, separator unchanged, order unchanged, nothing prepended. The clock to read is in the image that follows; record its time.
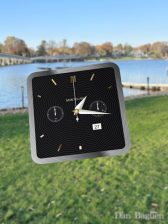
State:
1,17
